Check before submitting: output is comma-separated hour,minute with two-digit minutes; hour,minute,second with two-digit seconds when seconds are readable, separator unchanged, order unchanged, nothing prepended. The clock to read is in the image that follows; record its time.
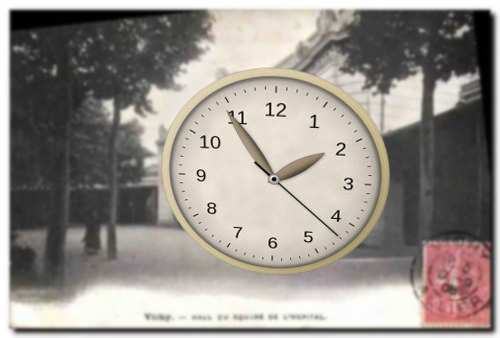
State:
1,54,22
